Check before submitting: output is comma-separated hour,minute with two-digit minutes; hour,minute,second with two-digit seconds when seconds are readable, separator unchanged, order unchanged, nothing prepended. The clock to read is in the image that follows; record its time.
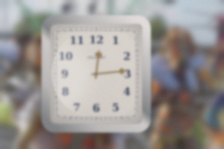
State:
12,14
